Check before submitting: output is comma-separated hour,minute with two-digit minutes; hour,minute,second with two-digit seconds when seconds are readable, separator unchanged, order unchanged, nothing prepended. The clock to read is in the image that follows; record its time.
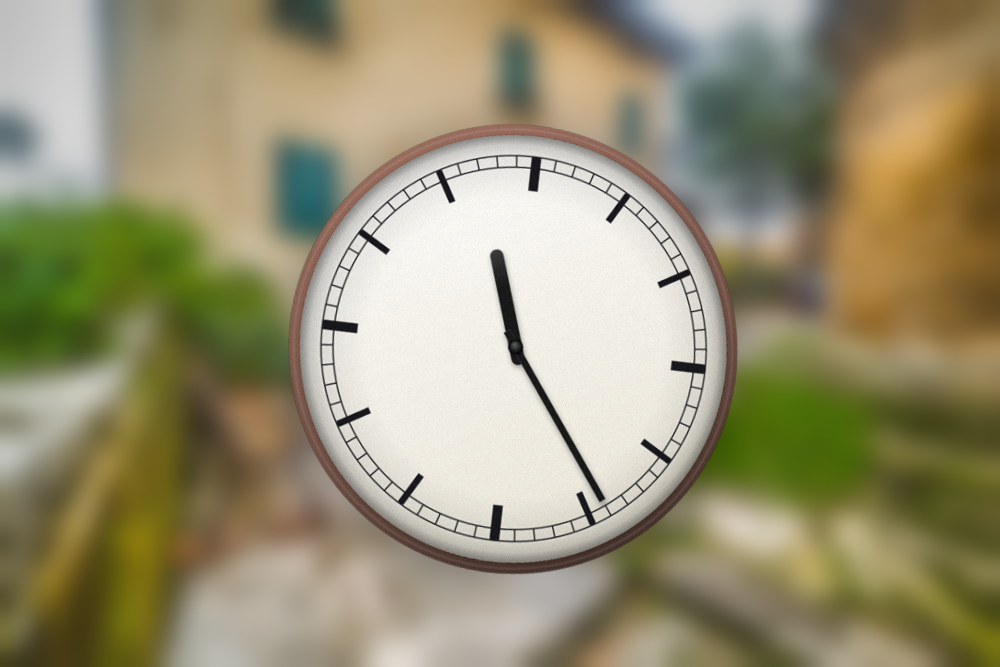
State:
11,24
